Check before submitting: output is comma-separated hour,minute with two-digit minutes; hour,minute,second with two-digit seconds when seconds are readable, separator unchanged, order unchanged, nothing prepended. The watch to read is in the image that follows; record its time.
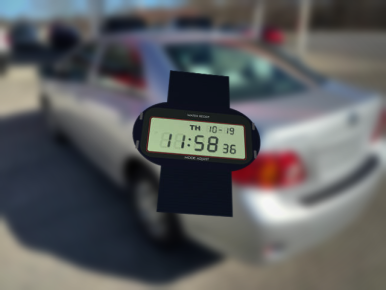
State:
11,58,36
